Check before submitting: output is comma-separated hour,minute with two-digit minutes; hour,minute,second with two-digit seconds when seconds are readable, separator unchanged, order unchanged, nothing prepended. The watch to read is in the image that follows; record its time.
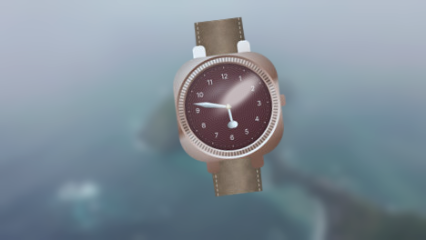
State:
5,47
